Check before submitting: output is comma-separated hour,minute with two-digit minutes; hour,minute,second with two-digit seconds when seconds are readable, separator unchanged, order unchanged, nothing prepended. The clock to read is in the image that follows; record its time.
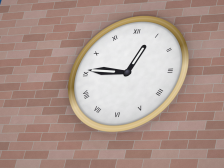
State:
12,46
